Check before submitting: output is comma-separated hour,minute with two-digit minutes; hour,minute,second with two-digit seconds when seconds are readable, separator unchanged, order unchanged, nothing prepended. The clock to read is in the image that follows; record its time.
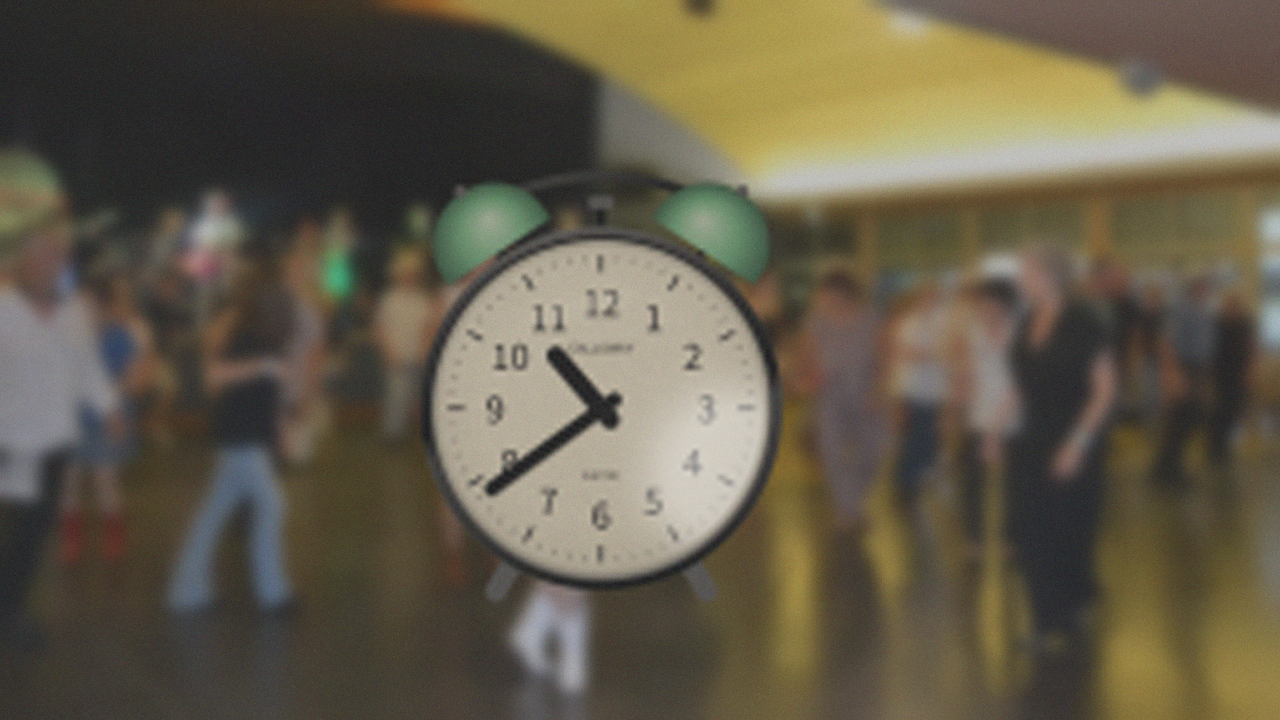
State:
10,39
